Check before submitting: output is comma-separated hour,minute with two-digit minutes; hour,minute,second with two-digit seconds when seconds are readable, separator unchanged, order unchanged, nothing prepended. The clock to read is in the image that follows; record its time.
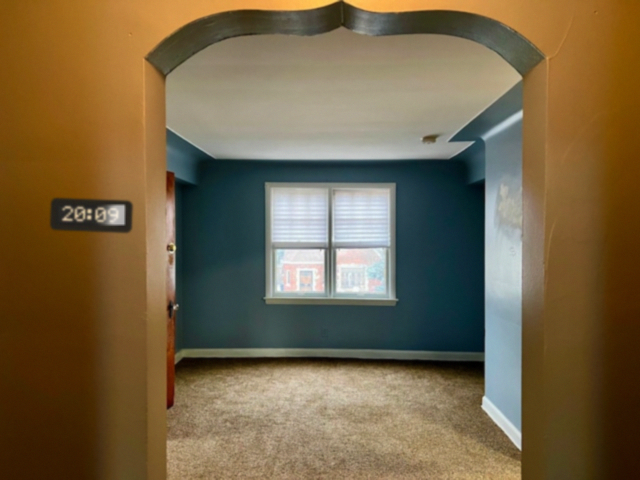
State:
20,09
